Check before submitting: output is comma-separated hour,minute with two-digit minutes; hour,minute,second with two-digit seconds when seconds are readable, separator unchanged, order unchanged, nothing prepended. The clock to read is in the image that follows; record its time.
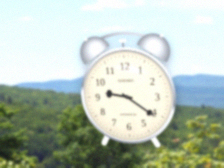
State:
9,21
